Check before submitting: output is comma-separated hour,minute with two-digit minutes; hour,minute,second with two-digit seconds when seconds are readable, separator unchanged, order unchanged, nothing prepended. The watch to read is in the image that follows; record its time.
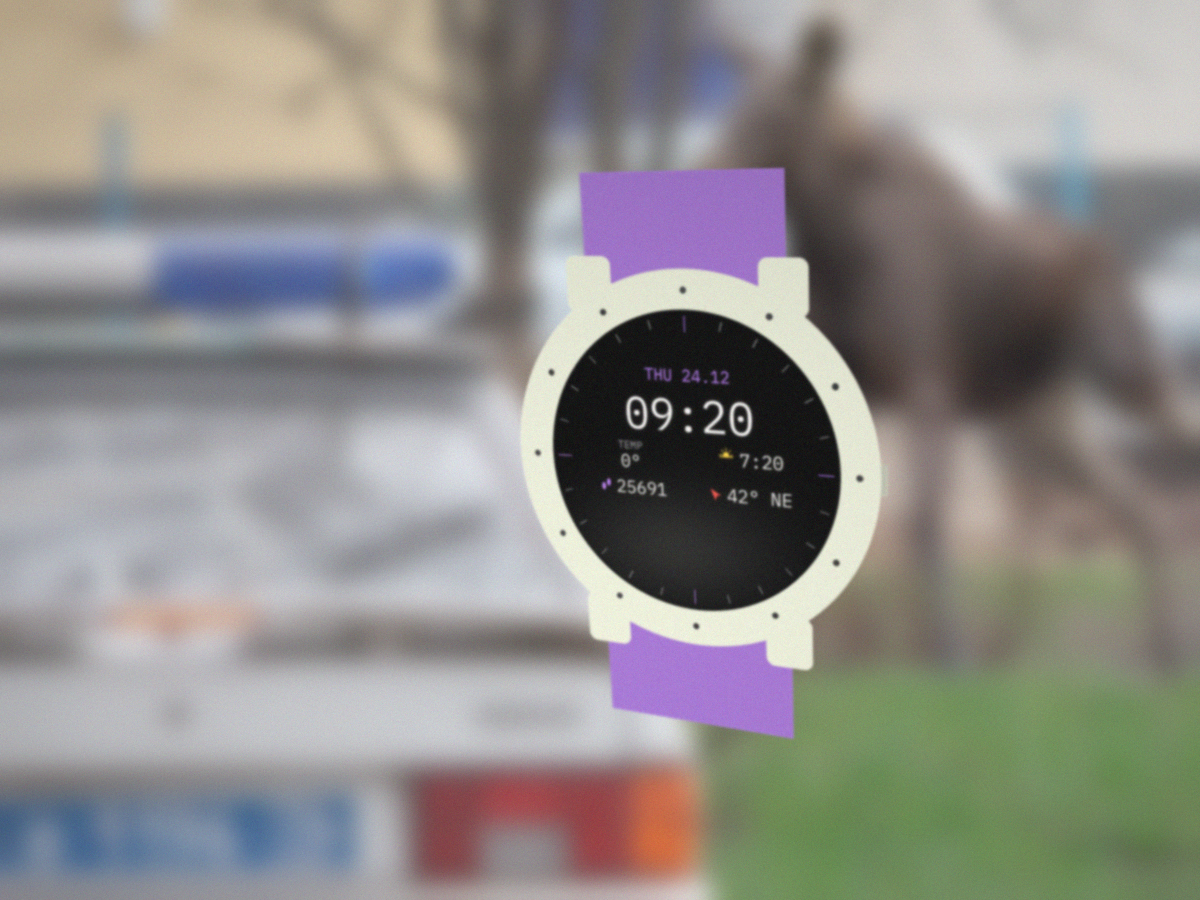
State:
9,20
